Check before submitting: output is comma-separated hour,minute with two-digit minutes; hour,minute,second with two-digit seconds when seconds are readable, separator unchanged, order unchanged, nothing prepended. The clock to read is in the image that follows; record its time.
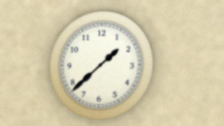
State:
1,38
